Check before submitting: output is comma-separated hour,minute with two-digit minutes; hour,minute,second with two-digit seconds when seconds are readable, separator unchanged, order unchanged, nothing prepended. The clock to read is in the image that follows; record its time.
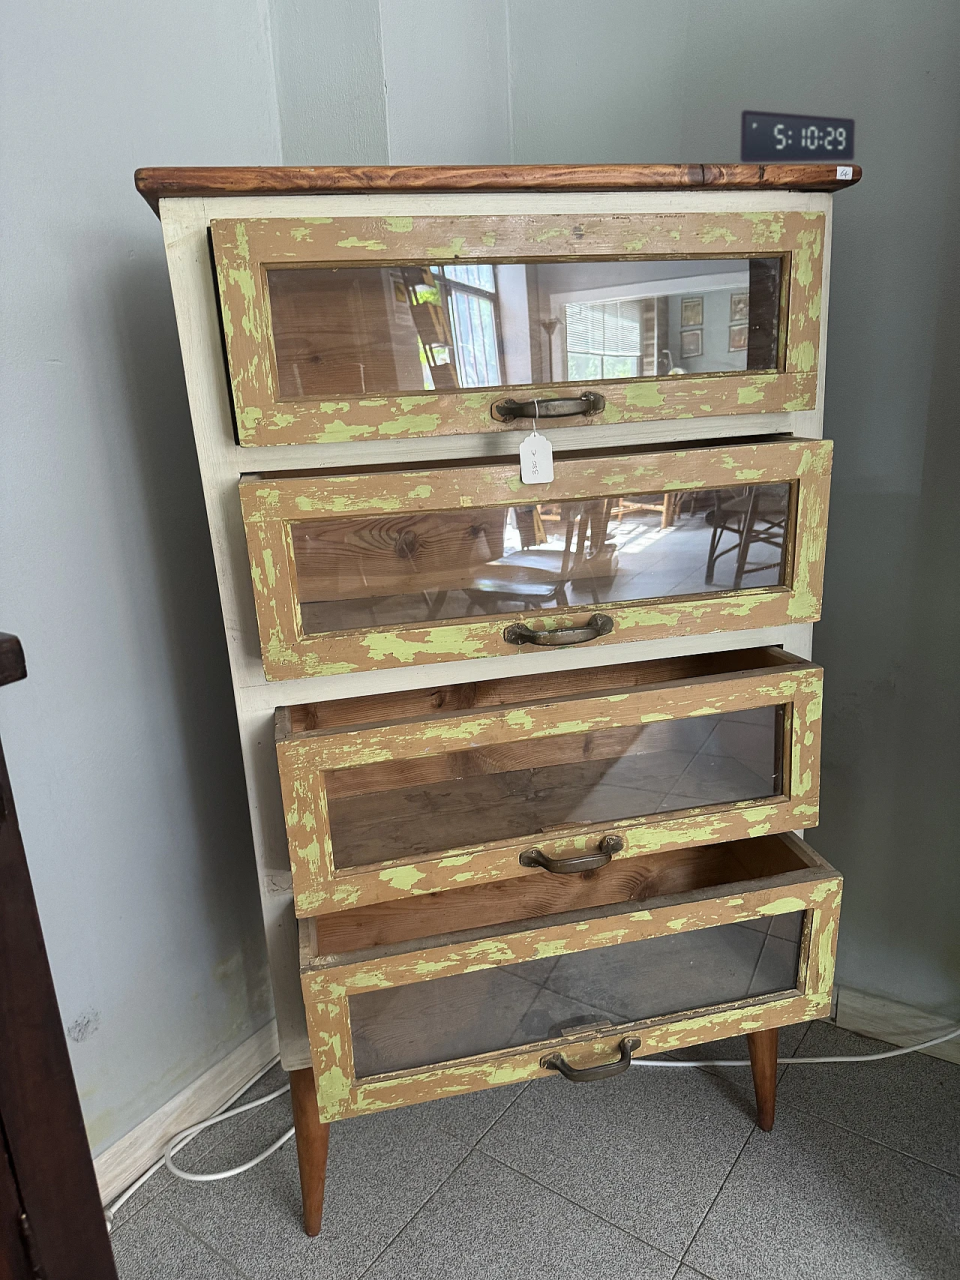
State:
5,10,29
